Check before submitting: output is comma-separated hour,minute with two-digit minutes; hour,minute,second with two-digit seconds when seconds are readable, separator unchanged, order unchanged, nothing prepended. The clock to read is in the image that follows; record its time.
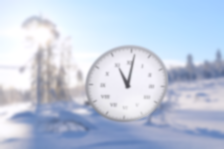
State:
11,01
